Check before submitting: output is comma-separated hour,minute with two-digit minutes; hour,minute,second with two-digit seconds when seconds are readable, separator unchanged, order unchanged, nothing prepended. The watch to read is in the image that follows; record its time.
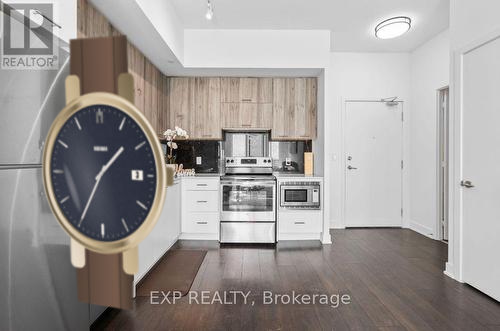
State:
1,35
